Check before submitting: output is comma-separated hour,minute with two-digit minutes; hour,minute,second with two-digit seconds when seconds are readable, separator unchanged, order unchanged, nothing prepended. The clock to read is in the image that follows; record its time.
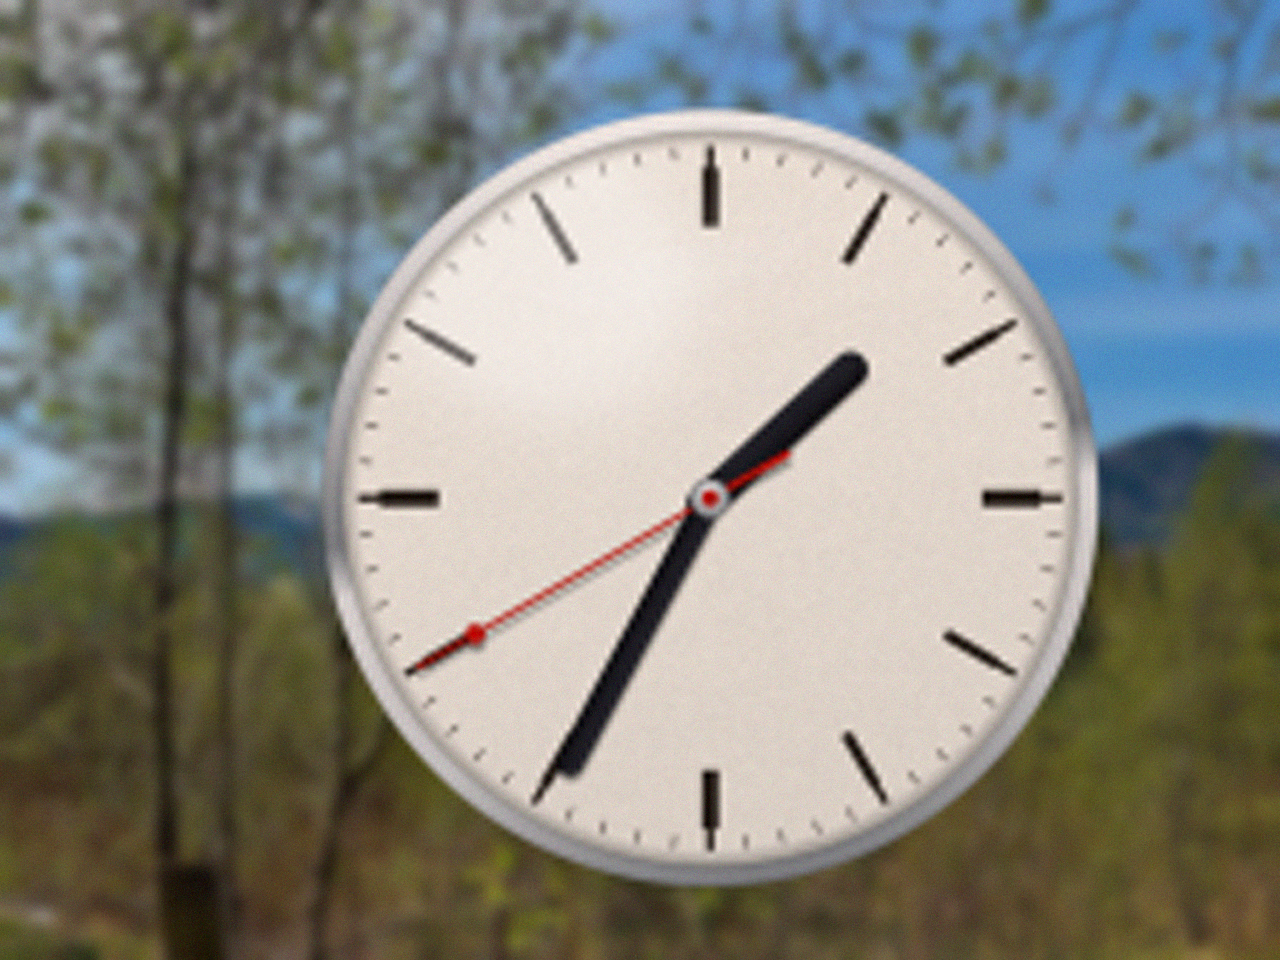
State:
1,34,40
